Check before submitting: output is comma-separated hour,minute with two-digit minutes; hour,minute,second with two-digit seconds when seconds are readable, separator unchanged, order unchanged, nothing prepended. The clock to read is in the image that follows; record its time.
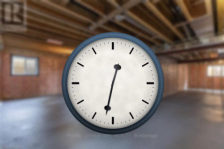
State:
12,32
